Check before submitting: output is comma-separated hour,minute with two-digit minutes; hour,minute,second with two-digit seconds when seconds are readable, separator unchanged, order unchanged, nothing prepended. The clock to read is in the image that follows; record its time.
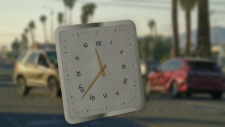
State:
11,38
